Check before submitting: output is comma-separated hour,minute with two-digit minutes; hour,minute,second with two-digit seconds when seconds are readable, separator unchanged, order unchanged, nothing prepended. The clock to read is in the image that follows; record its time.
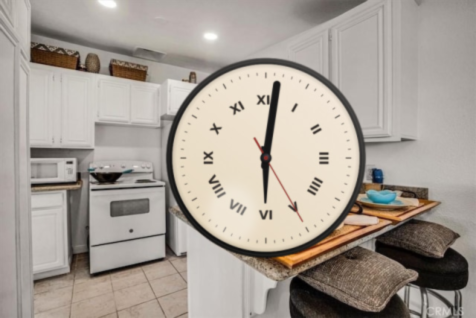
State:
6,01,25
